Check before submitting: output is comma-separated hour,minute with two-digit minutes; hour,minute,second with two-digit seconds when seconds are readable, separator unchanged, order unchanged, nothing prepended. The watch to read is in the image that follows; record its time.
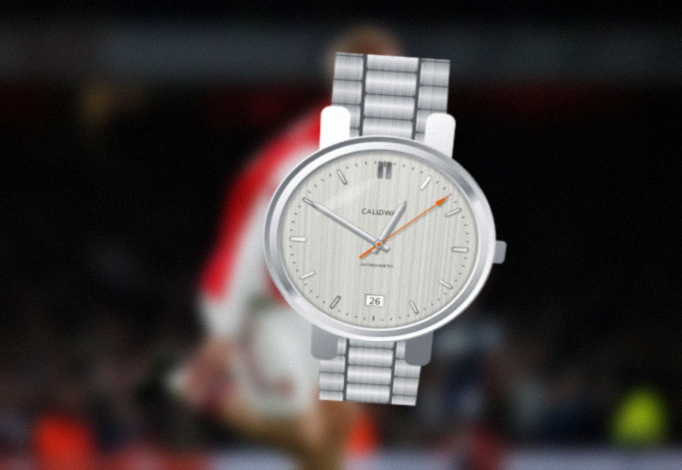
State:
12,50,08
